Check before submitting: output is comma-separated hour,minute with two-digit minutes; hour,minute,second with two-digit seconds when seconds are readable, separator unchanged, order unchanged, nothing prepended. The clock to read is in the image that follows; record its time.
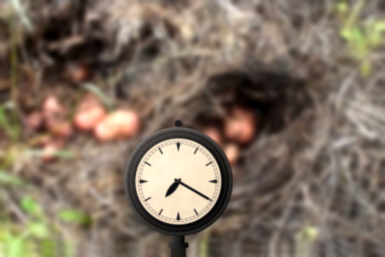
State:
7,20
